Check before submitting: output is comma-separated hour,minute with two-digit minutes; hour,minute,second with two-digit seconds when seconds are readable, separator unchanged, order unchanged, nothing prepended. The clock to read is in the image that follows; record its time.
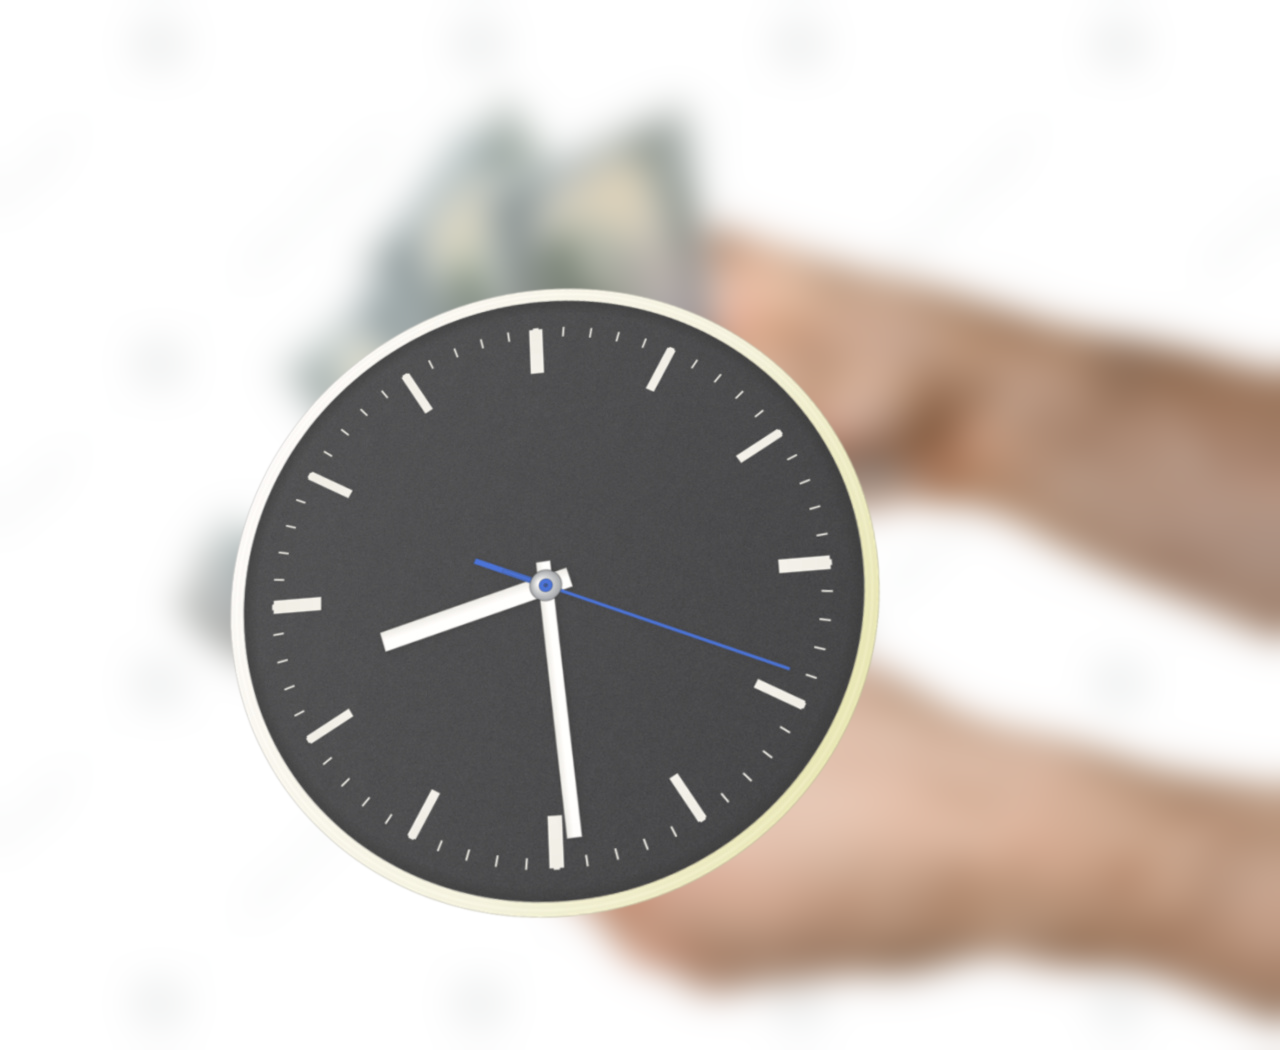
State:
8,29,19
